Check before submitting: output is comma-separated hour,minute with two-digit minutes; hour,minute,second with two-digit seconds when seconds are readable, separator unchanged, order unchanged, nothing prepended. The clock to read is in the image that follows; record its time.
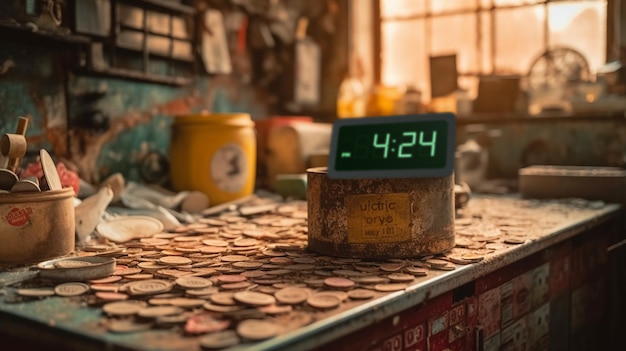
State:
4,24
